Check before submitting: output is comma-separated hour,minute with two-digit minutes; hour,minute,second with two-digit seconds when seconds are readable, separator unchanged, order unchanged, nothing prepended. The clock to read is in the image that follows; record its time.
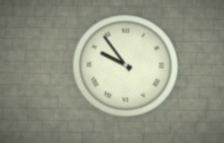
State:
9,54
